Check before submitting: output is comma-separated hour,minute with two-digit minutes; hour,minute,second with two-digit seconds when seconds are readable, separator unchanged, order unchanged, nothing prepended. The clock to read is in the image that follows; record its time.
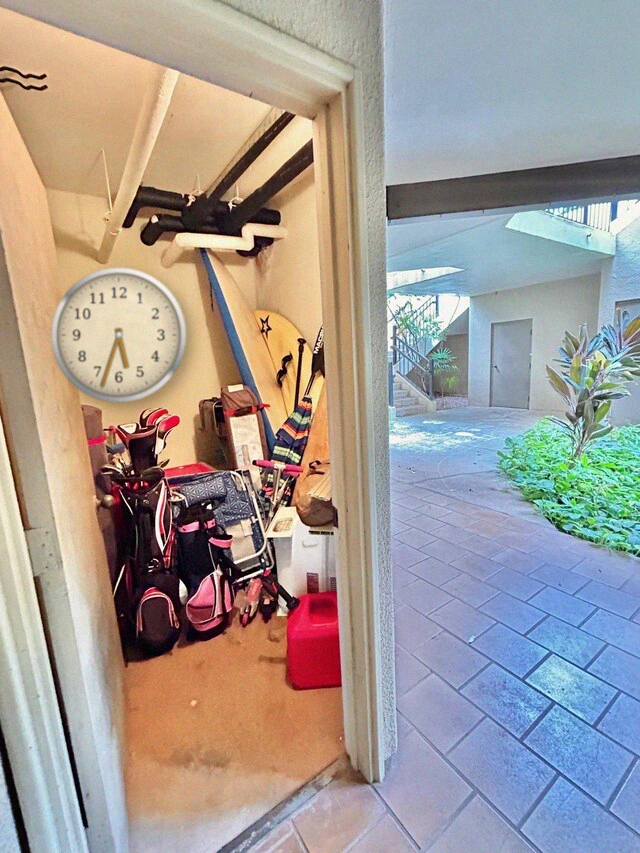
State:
5,33
